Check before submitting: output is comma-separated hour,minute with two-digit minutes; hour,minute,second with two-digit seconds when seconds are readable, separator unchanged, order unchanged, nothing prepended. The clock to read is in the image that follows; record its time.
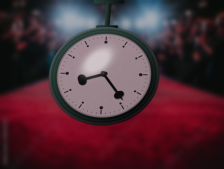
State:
8,24
